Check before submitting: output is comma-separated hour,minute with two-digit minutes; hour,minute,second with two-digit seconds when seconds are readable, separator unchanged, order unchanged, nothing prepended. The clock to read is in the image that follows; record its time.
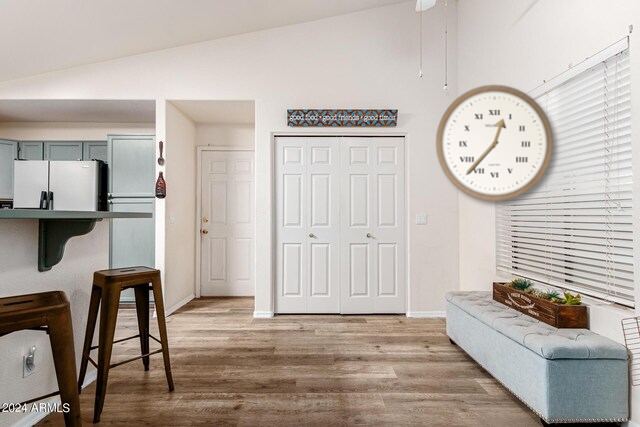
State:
12,37
